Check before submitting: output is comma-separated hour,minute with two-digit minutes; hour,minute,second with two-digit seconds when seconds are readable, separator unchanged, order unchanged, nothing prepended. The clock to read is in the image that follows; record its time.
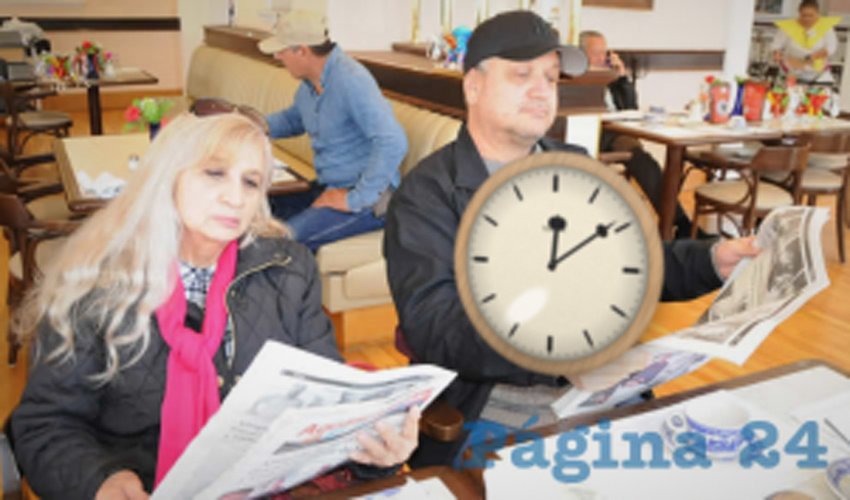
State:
12,09
